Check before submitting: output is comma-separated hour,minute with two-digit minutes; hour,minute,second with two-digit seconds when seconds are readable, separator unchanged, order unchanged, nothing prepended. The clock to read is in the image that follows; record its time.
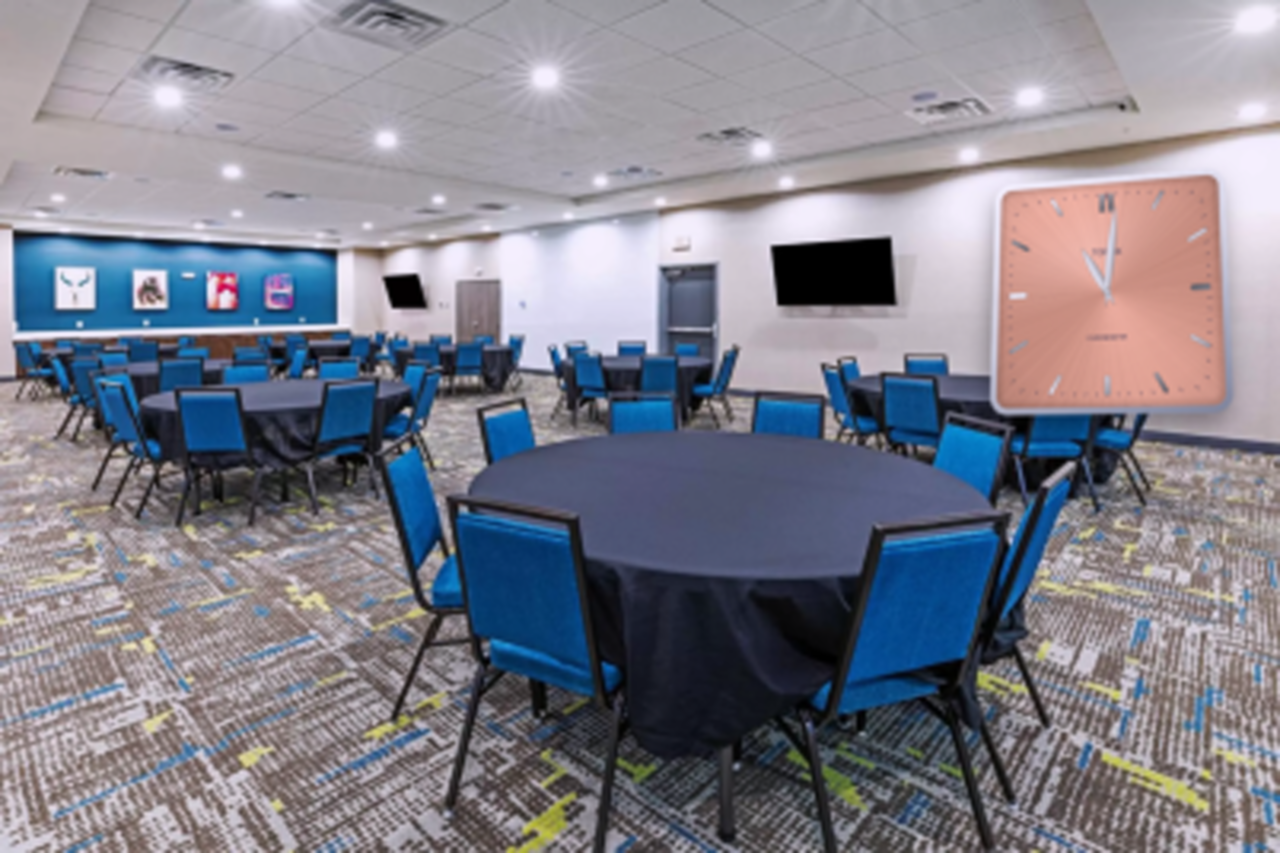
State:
11,01
